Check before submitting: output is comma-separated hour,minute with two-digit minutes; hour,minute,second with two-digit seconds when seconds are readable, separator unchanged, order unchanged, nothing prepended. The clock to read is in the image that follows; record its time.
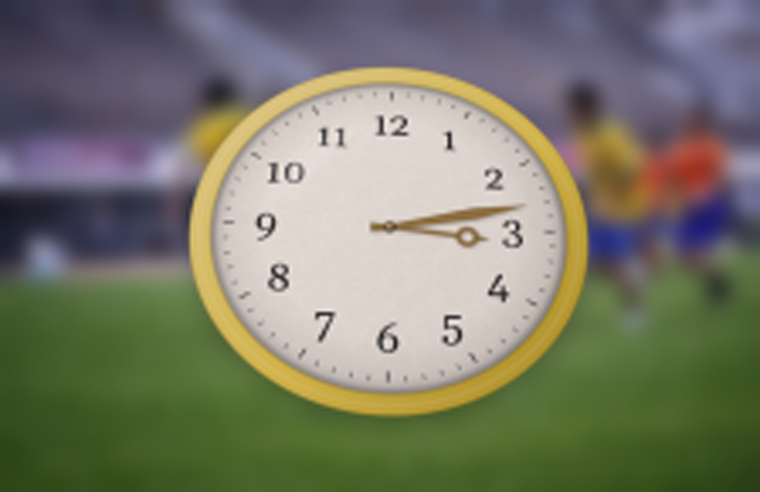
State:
3,13
